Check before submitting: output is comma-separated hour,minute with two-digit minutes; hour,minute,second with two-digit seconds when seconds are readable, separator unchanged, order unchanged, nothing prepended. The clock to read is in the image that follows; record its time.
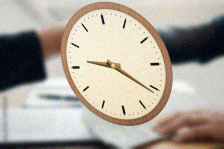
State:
9,21
